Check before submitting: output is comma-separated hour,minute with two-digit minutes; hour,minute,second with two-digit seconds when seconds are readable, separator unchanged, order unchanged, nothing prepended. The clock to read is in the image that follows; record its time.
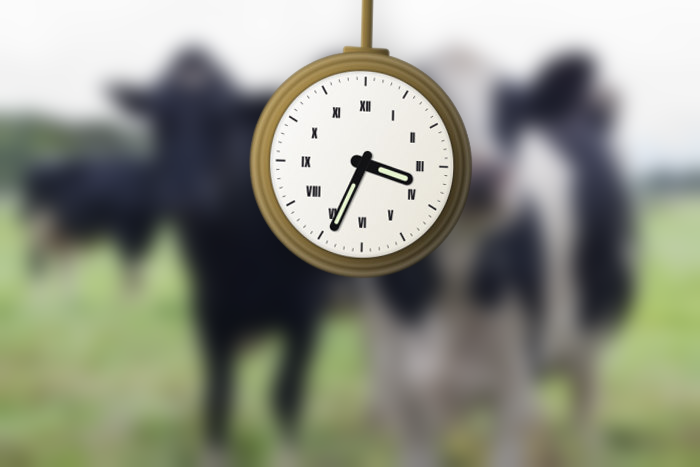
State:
3,34
